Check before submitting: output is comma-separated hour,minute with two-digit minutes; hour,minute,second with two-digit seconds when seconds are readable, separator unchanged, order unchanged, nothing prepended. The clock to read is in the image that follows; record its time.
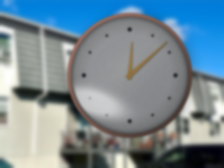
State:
12,08
